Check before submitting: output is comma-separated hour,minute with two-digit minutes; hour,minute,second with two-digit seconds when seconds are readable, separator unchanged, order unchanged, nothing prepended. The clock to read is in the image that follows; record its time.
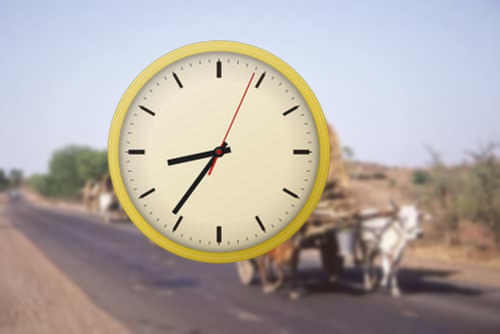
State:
8,36,04
